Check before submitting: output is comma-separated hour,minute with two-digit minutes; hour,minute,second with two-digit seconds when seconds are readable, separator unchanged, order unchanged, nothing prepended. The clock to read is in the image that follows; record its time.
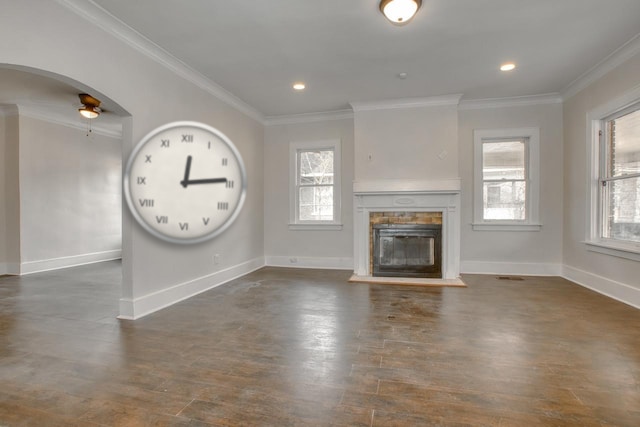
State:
12,14
